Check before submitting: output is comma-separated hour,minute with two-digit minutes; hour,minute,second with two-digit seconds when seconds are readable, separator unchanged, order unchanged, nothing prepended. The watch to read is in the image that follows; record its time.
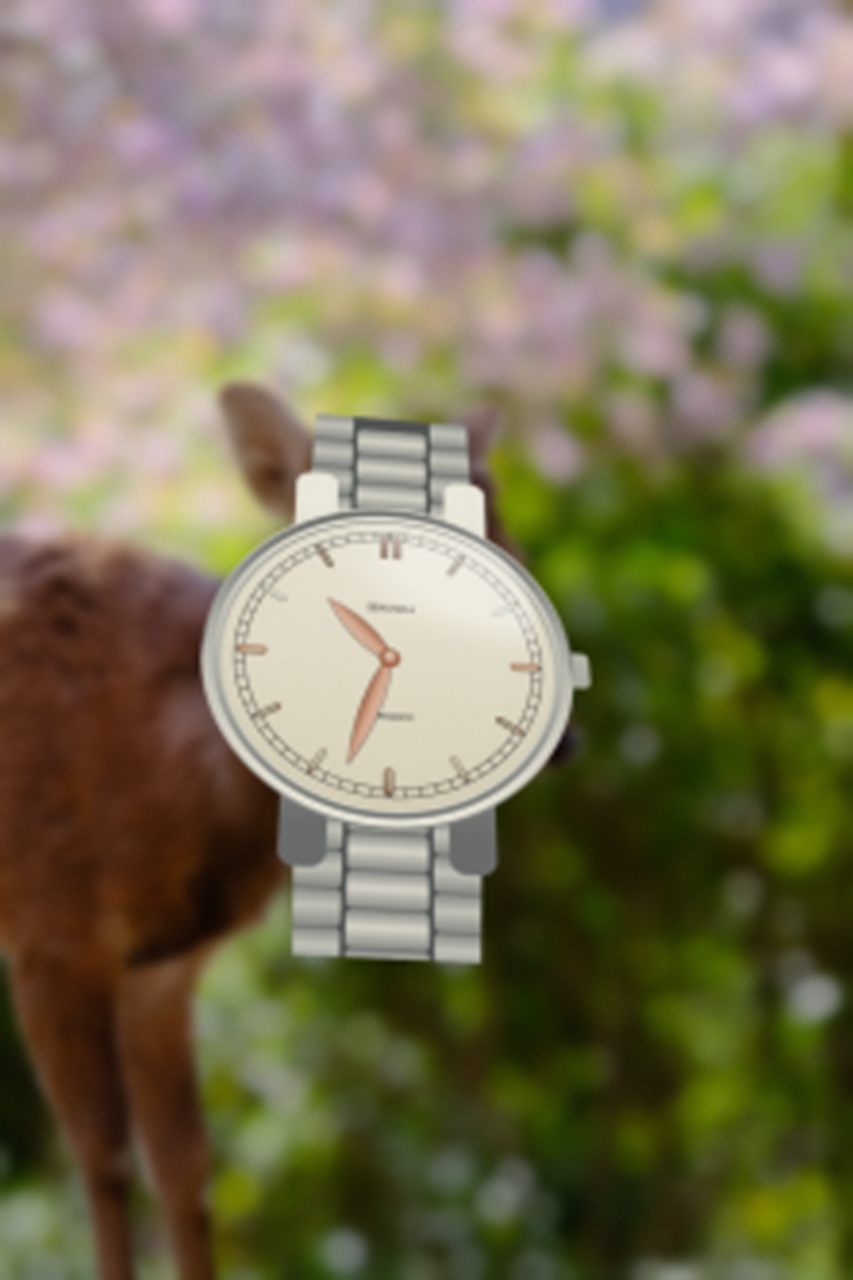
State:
10,33
